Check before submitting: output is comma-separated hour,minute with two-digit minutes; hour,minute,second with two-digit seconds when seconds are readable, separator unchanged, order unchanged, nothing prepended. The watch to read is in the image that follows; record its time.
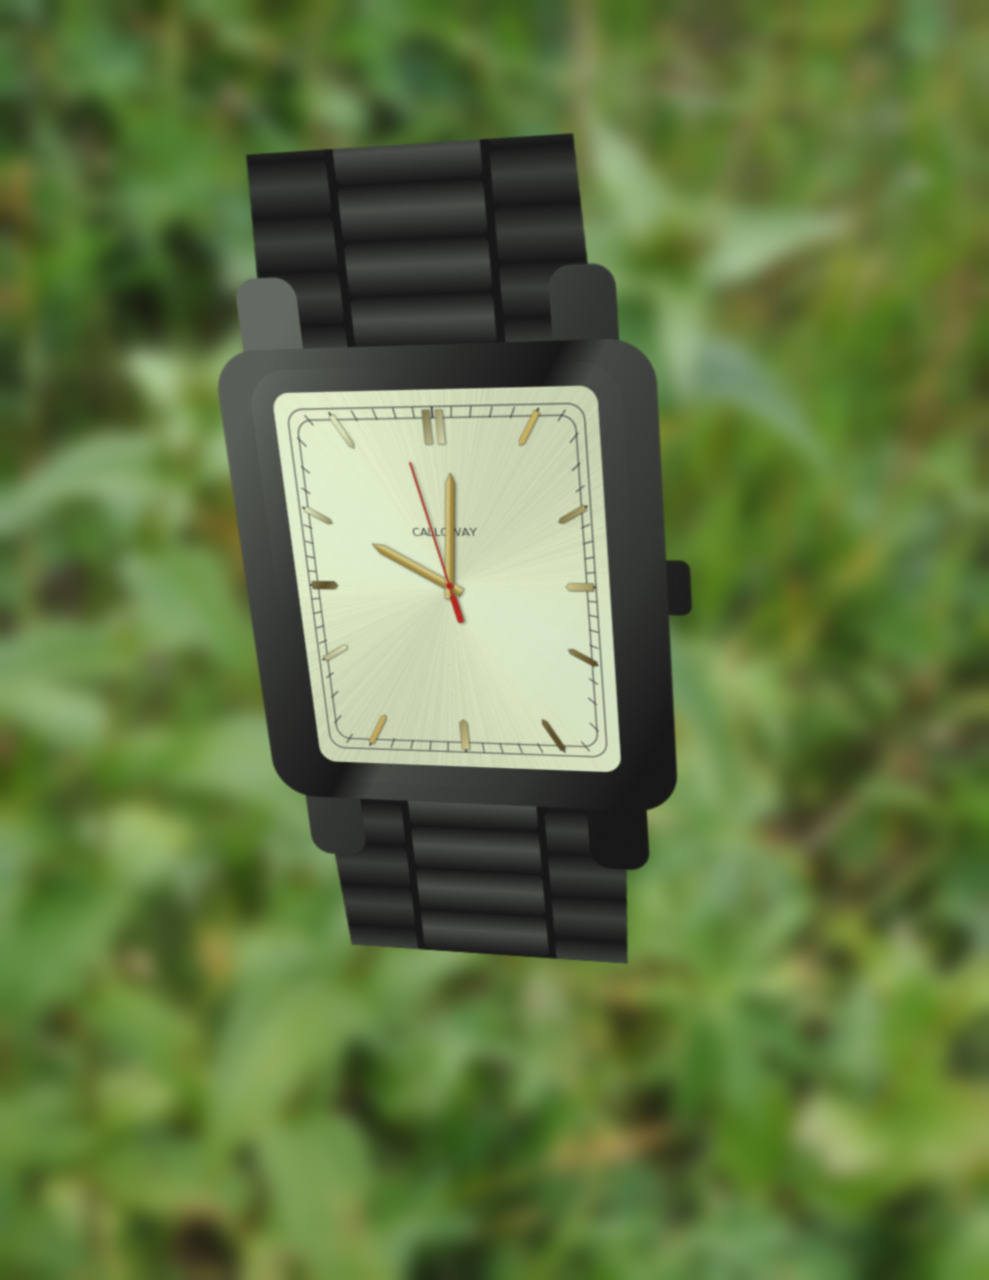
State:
10,00,58
